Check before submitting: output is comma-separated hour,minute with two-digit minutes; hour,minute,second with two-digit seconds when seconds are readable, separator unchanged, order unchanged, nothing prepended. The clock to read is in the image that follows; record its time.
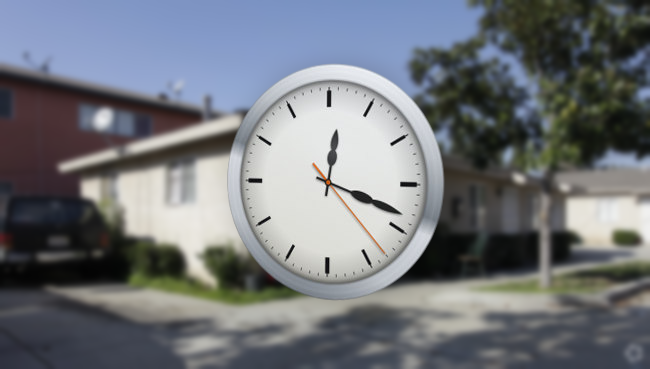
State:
12,18,23
